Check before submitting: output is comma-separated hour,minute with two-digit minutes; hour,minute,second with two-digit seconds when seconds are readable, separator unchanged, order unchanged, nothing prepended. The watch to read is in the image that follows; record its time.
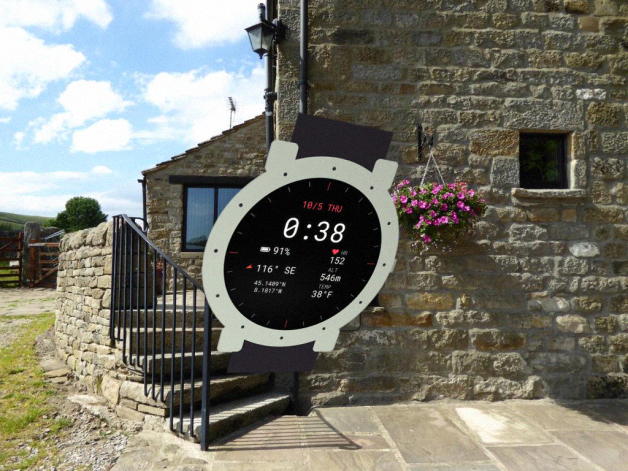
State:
0,38
